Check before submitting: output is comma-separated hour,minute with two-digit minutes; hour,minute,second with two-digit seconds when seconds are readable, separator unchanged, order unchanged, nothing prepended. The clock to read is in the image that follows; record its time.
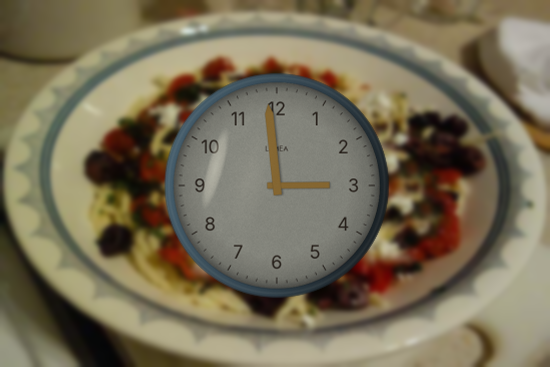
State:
2,59
